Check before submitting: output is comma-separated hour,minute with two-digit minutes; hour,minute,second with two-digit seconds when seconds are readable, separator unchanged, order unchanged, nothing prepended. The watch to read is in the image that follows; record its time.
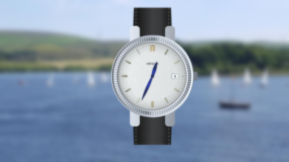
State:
12,34
